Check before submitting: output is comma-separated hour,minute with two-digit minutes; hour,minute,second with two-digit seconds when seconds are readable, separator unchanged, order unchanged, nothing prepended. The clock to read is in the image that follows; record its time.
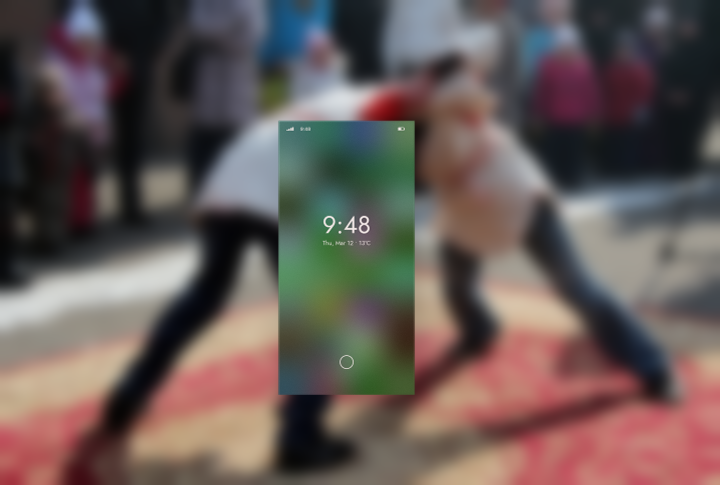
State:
9,48
